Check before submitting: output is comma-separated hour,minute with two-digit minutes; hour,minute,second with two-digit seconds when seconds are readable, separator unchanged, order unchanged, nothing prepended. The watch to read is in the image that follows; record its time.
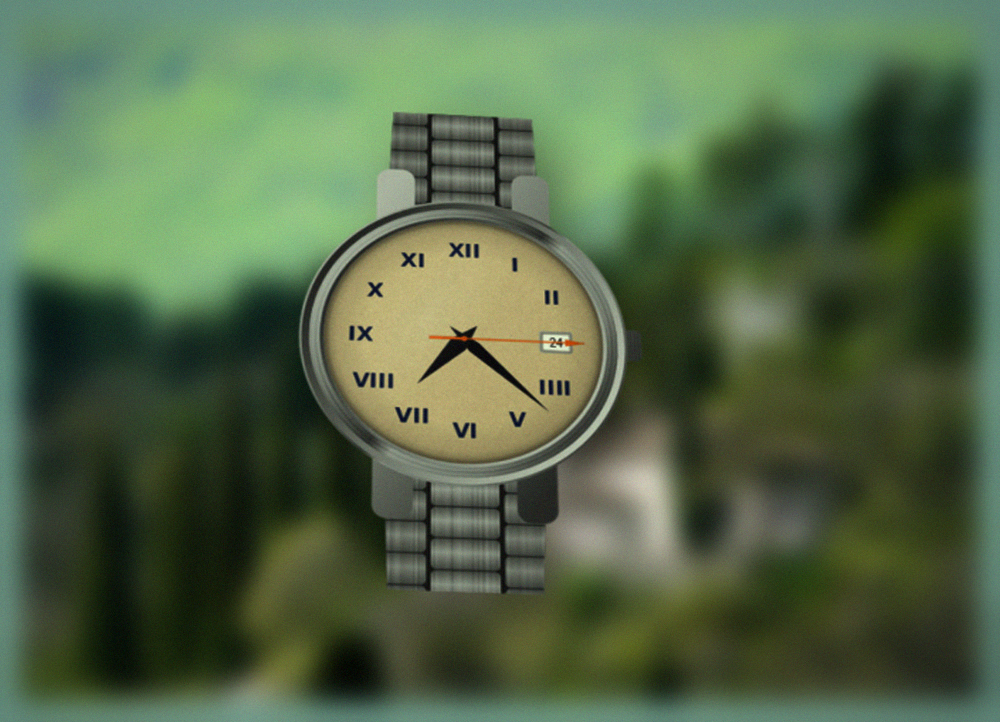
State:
7,22,15
